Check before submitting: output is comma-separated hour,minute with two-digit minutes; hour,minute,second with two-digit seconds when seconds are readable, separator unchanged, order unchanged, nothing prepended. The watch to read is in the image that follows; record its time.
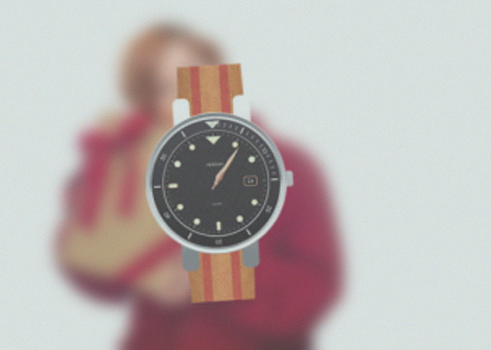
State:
1,06
